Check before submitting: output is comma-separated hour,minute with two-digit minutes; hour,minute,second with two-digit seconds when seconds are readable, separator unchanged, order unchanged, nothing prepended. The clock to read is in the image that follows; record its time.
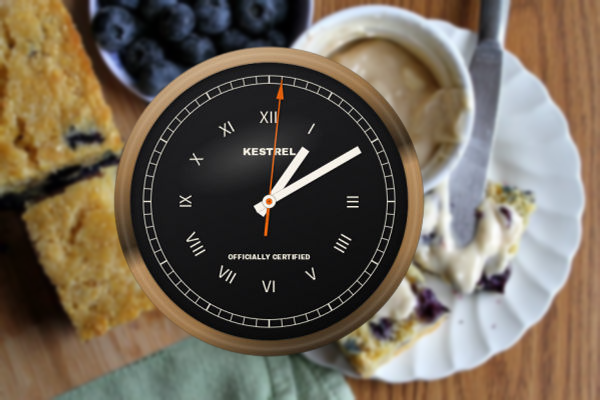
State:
1,10,01
